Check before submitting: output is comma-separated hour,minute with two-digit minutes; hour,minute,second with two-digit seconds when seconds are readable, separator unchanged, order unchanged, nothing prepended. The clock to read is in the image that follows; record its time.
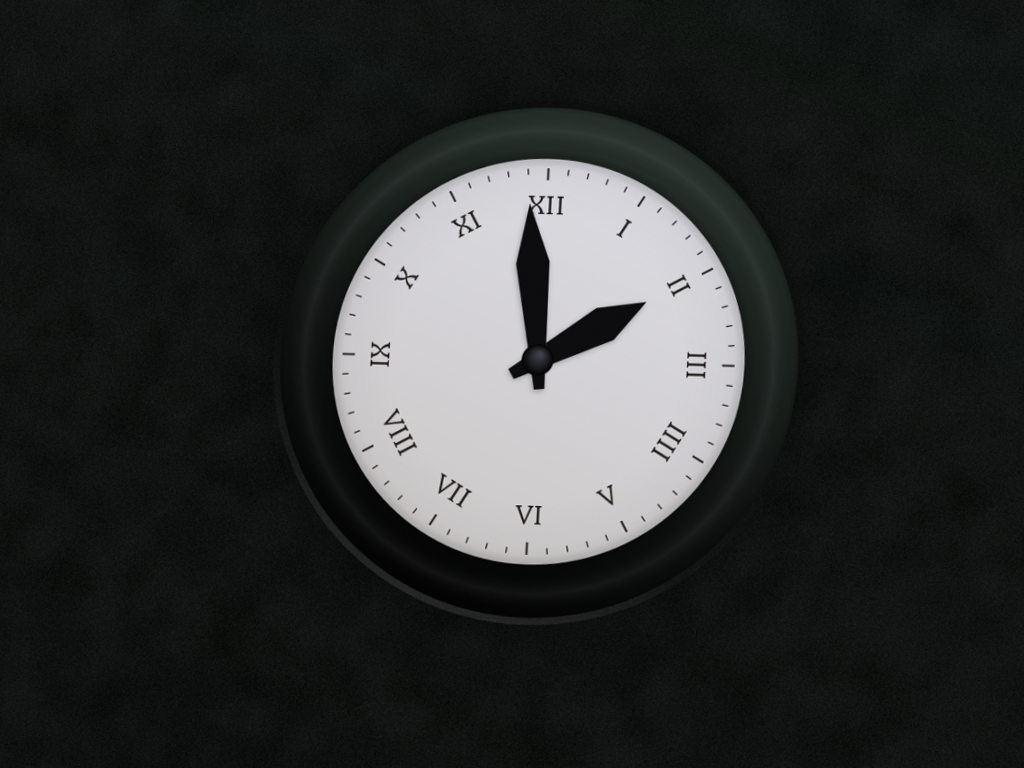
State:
1,59
